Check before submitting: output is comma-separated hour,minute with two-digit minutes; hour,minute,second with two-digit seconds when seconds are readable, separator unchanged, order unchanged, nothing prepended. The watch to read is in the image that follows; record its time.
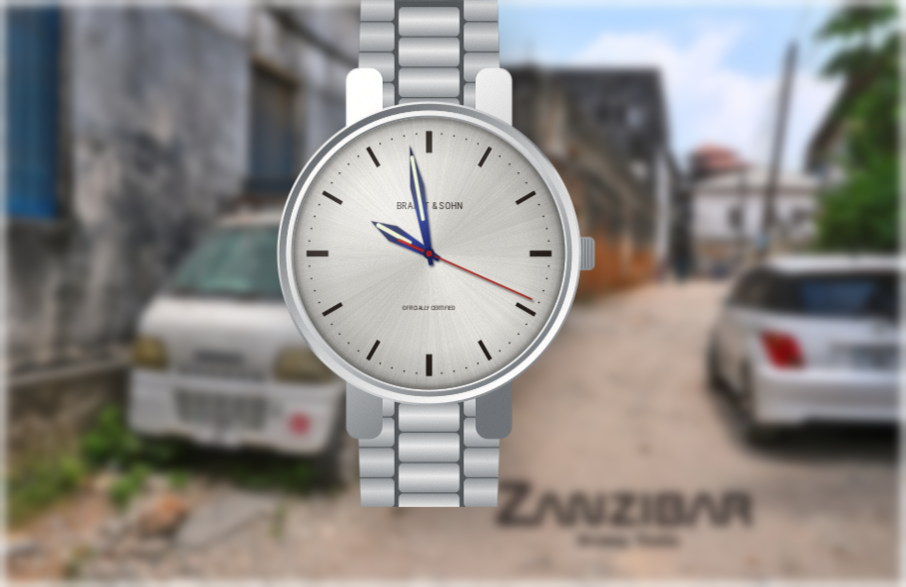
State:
9,58,19
